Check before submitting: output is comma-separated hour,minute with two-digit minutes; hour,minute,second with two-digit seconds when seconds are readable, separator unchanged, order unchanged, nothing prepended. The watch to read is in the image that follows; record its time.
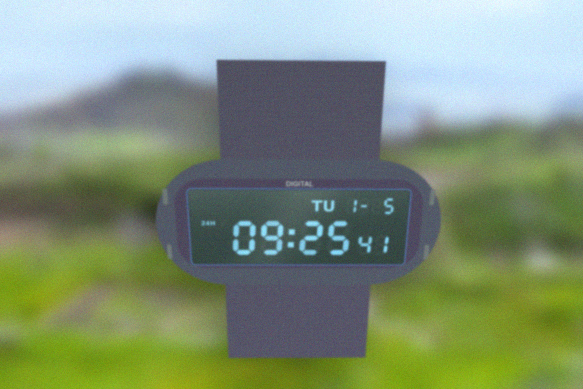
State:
9,25,41
